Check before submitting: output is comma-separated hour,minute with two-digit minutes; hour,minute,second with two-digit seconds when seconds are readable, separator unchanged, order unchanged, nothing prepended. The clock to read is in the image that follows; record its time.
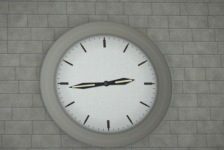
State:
2,44
